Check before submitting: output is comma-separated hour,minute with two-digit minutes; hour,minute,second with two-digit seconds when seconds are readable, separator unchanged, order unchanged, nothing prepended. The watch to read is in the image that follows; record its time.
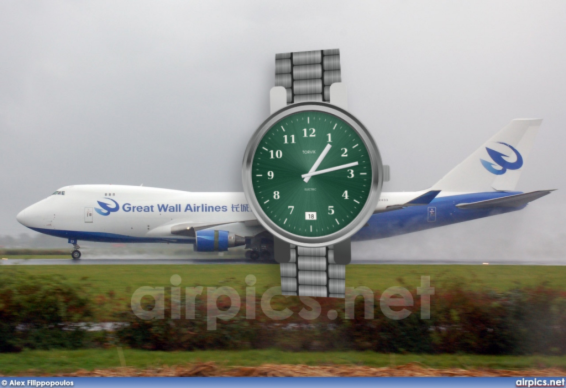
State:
1,13
